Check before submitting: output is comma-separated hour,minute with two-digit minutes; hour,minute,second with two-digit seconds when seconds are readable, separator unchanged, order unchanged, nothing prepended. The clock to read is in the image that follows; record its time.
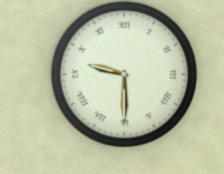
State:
9,30
